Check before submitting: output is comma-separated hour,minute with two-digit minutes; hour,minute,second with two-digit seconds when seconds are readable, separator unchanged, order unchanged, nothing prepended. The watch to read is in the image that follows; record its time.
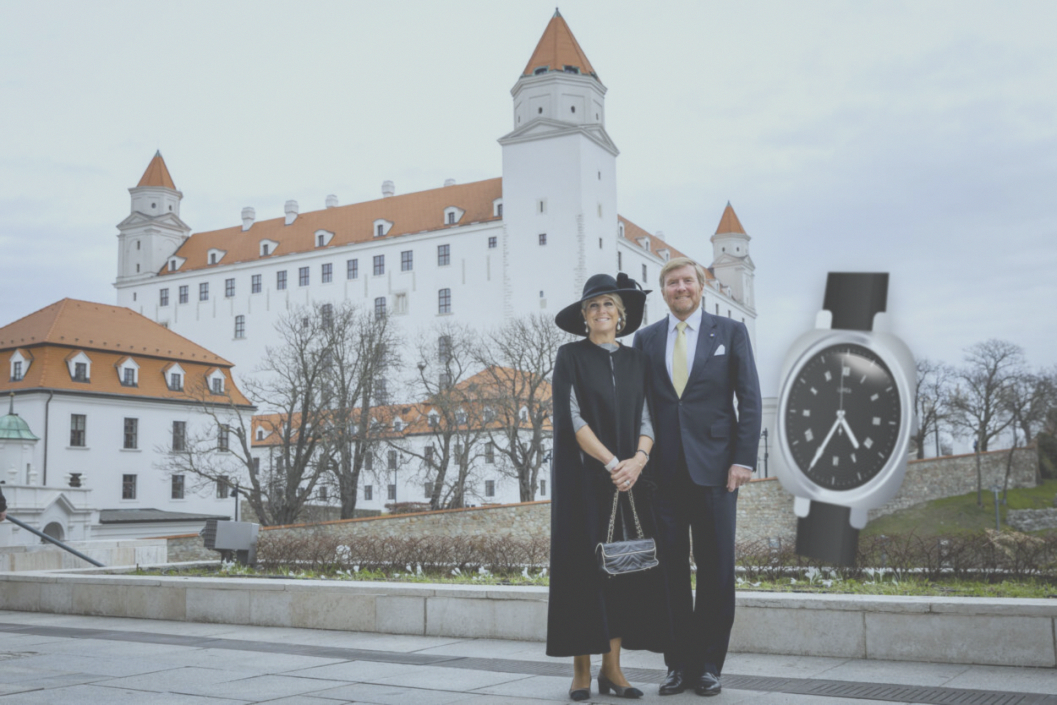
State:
4,34,59
